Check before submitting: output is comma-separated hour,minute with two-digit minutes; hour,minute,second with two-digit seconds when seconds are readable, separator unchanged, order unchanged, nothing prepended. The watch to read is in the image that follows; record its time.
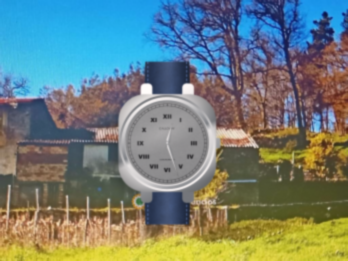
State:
12,27
